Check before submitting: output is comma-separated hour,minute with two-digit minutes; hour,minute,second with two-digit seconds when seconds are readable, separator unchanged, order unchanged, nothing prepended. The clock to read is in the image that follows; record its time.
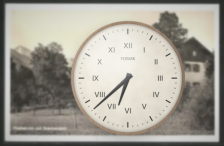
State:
6,38
